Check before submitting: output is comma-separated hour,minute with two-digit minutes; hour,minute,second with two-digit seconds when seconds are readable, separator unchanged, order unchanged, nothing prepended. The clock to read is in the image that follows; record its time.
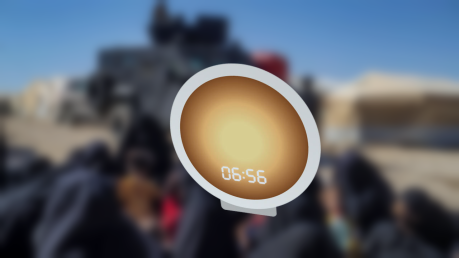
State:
6,56
